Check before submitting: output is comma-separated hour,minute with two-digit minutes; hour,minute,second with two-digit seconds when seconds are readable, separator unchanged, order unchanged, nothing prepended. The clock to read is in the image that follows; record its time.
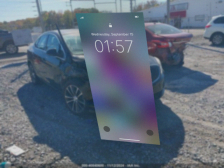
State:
1,57
